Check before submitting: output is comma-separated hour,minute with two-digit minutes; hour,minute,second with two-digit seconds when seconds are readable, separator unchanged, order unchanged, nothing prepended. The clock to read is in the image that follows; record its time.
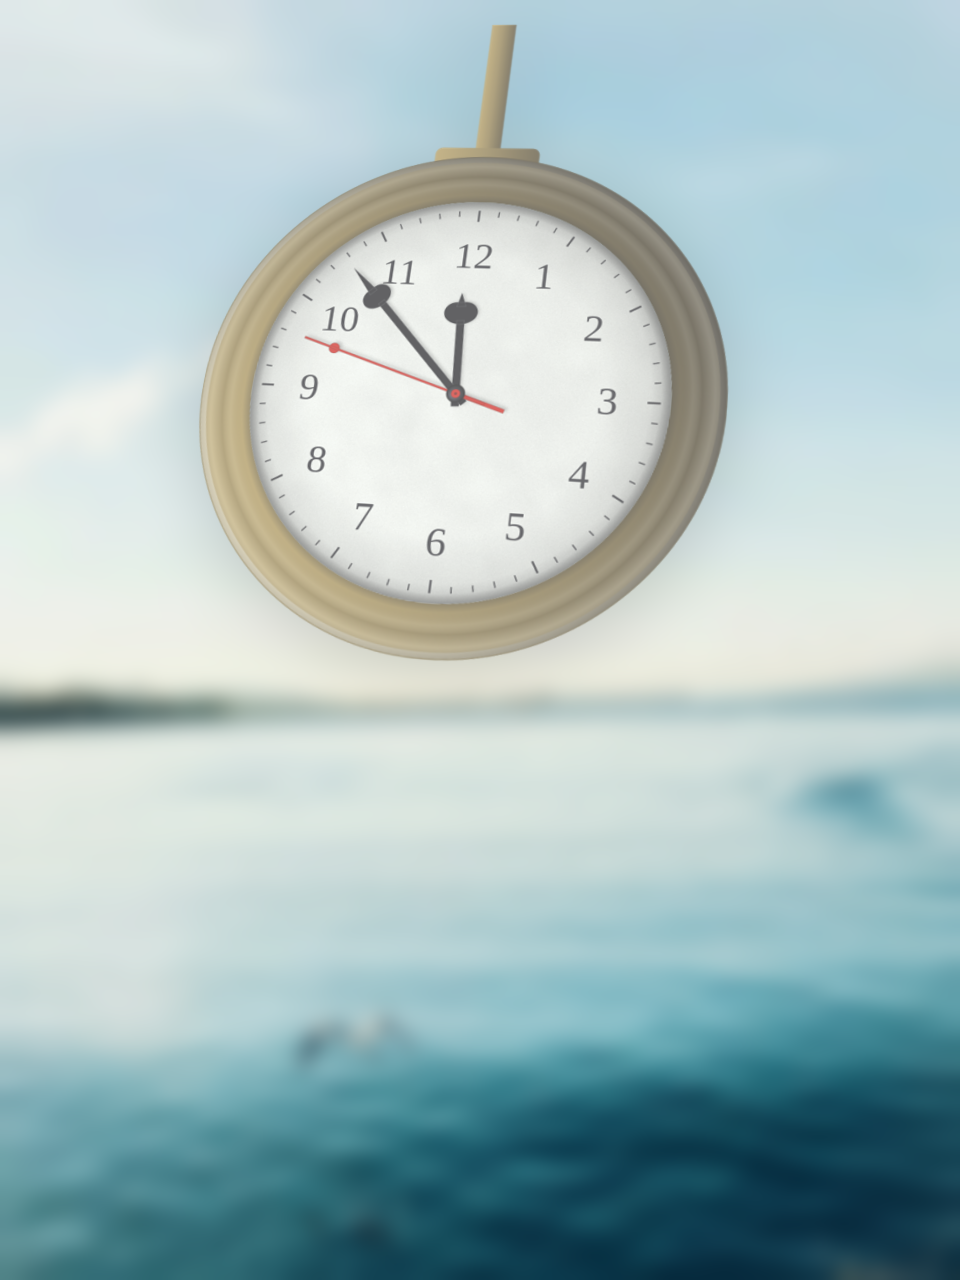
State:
11,52,48
